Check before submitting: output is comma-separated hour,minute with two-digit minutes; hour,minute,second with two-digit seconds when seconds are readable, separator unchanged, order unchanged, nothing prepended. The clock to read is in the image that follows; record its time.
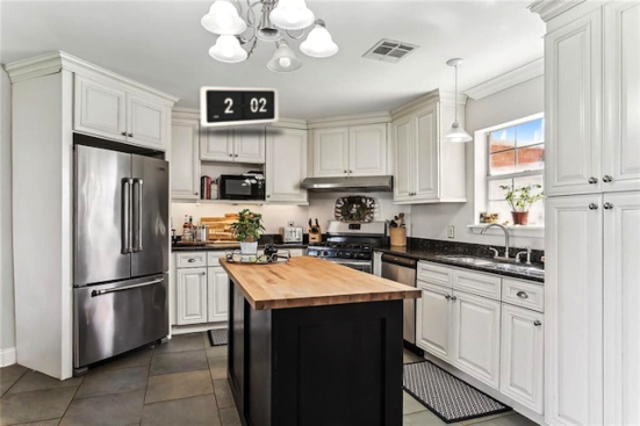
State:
2,02
